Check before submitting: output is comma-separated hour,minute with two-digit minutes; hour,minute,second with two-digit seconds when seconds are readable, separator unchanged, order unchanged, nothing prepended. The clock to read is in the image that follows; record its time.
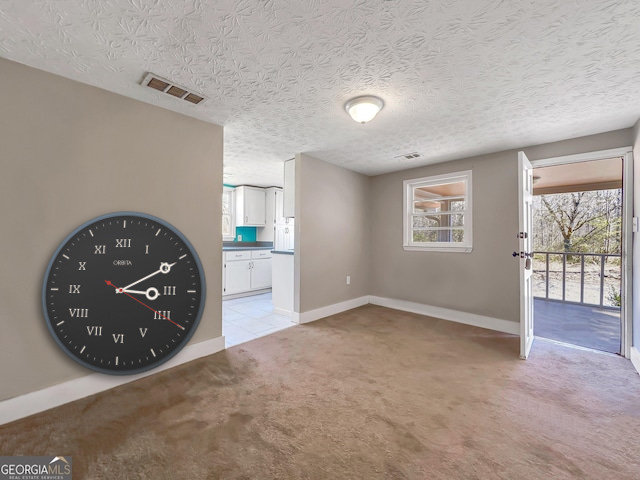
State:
3,10,20
